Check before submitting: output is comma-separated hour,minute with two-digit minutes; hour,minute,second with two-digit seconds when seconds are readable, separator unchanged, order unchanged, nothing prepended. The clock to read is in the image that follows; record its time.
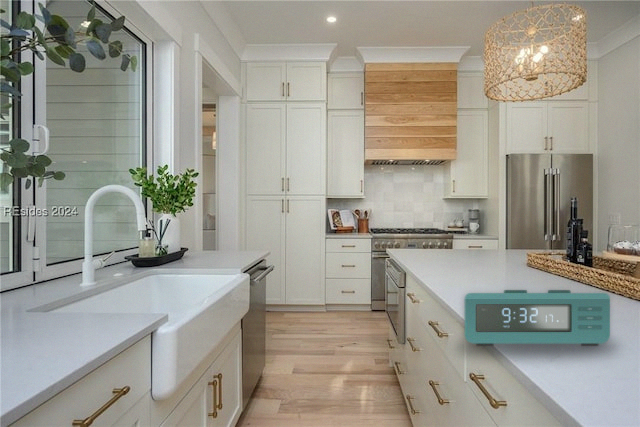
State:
9,32
